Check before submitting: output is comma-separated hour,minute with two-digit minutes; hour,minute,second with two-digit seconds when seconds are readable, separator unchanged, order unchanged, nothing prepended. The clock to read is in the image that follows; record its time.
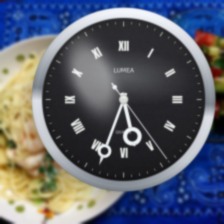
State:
5,33,24
